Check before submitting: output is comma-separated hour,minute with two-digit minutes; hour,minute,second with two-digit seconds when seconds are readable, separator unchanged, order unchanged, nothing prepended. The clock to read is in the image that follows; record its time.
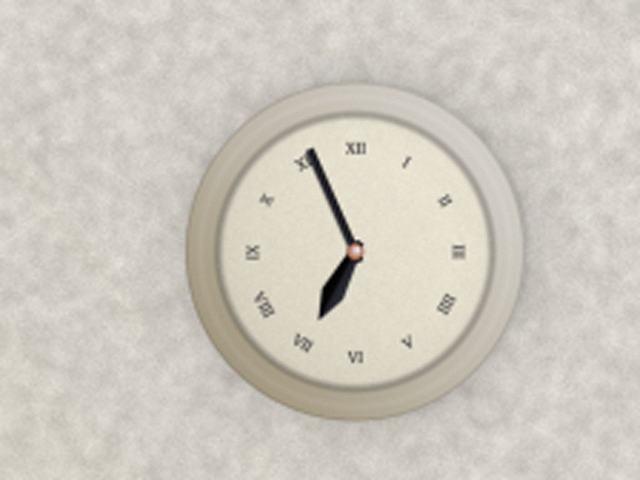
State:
6,56
